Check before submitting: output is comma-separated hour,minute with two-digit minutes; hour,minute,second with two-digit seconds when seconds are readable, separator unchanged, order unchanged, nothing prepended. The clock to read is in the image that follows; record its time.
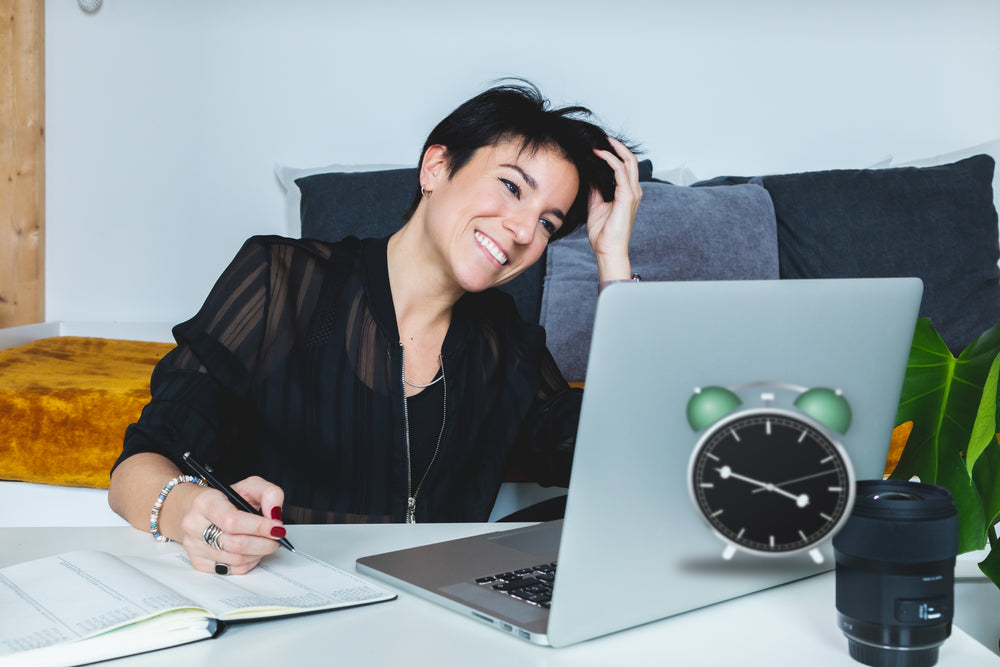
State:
3,48,12
